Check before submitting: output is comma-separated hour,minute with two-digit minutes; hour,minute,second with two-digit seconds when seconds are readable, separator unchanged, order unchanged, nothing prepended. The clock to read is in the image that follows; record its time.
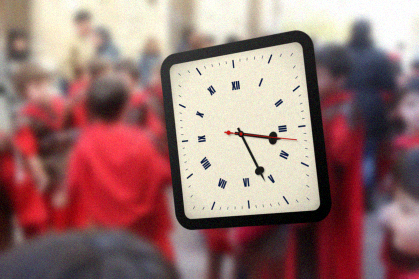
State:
3,26,17
